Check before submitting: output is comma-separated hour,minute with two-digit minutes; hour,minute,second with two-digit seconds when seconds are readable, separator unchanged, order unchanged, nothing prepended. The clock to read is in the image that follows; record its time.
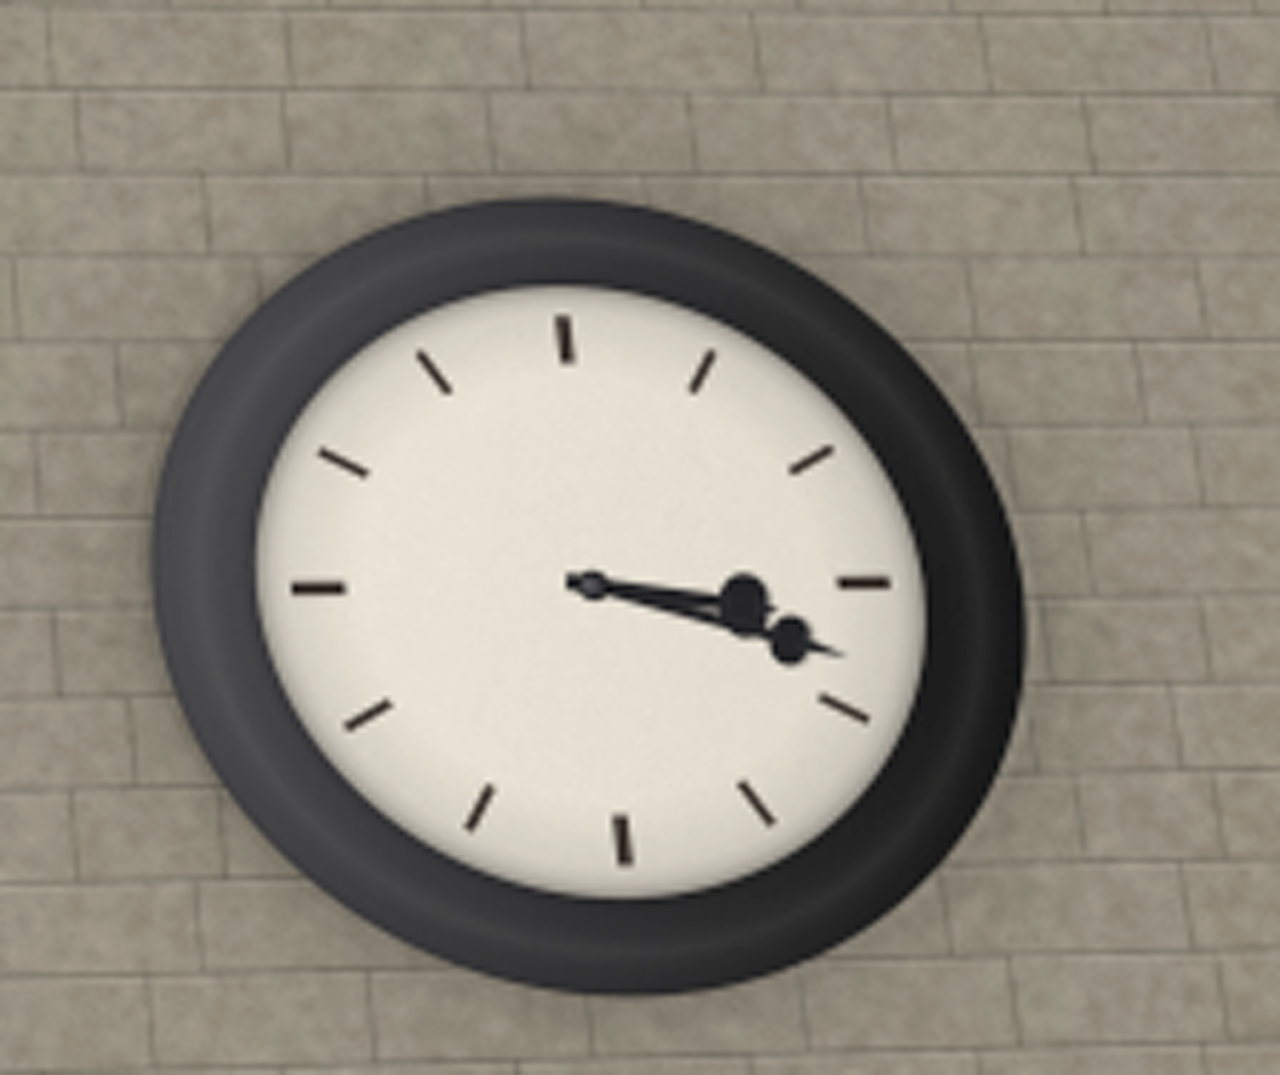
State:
3,18
